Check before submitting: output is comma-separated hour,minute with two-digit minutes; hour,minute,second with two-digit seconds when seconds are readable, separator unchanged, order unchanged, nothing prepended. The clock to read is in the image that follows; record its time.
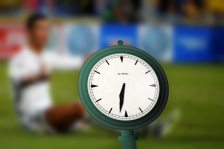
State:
6,32
